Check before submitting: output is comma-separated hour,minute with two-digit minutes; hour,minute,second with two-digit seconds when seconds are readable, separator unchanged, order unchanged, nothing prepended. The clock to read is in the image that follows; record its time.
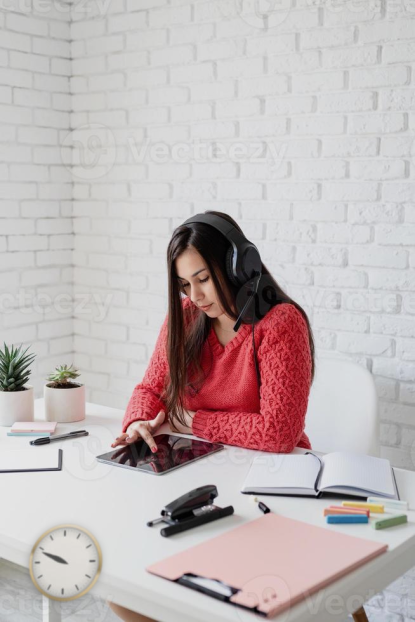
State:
9,49
